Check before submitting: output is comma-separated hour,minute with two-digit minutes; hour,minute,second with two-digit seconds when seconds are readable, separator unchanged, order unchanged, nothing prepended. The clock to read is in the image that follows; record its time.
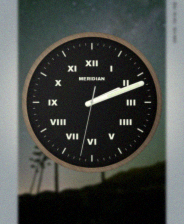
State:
2,11,32
